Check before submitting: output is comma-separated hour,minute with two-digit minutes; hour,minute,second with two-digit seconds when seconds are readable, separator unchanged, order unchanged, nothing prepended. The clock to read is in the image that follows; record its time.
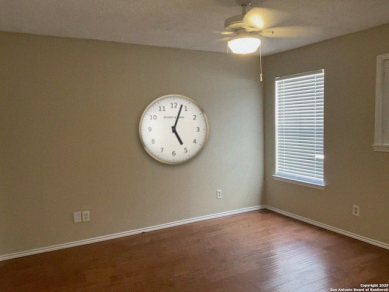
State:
5,03
